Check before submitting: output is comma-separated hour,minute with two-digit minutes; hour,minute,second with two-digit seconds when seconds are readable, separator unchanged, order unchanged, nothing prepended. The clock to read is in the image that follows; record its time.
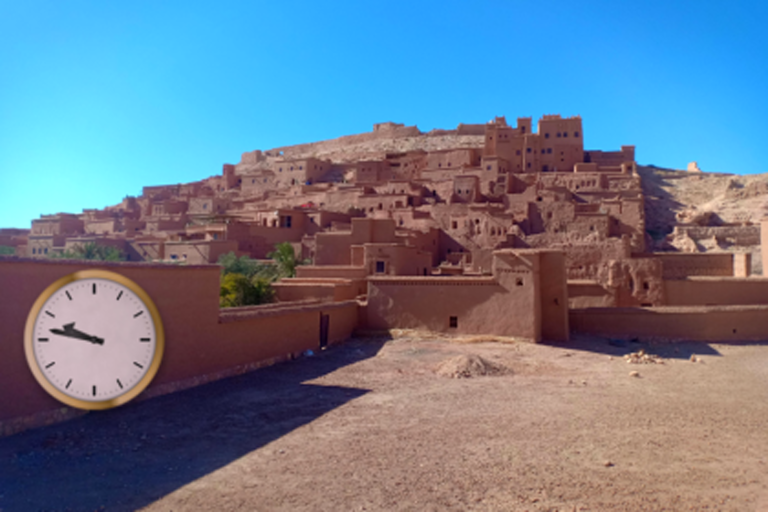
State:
9,47
